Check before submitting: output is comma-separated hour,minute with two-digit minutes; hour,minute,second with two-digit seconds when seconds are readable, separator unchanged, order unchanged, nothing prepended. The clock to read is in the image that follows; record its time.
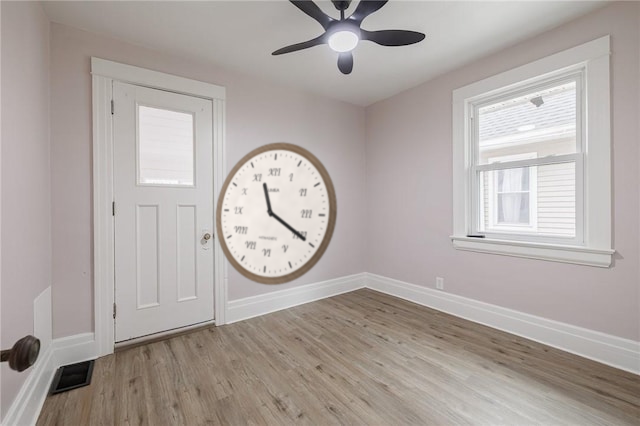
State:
11,20
